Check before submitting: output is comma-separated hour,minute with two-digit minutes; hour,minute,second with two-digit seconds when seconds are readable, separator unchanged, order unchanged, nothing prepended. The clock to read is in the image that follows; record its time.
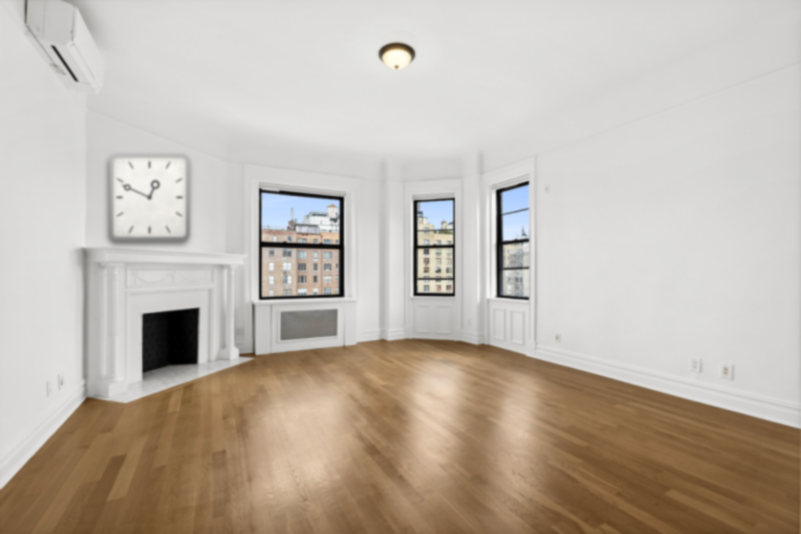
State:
12,49
